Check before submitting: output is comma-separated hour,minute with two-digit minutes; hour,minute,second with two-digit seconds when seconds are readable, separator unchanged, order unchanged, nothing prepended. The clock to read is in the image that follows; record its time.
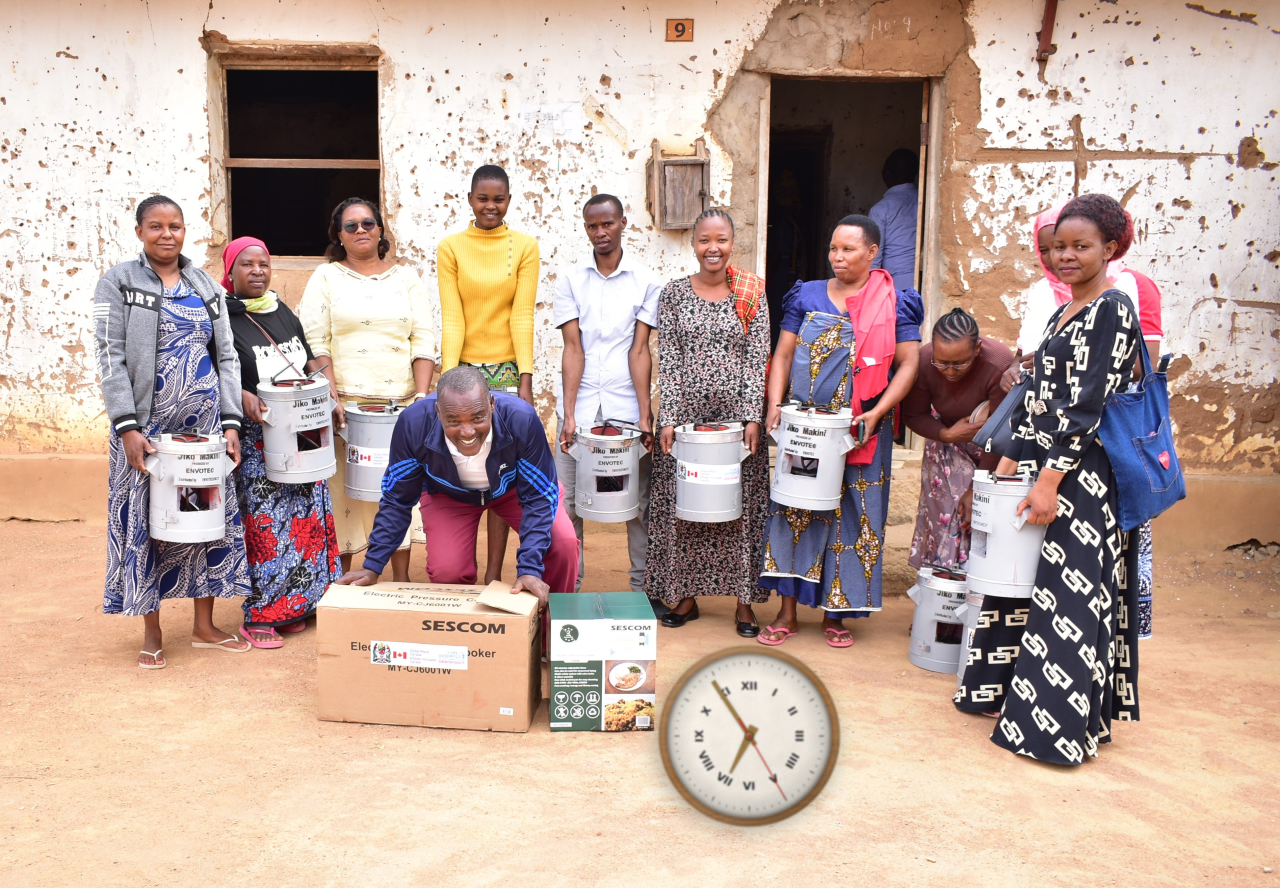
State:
6,54,25
